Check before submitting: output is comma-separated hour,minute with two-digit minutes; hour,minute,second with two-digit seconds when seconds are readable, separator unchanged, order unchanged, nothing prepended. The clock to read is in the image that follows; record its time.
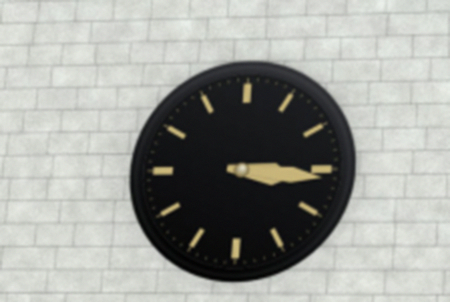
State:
3,16
